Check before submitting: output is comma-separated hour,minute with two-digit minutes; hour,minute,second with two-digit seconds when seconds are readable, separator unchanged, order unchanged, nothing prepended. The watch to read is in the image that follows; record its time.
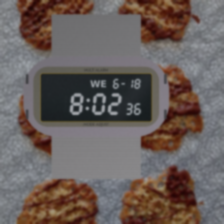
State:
8,02,36
